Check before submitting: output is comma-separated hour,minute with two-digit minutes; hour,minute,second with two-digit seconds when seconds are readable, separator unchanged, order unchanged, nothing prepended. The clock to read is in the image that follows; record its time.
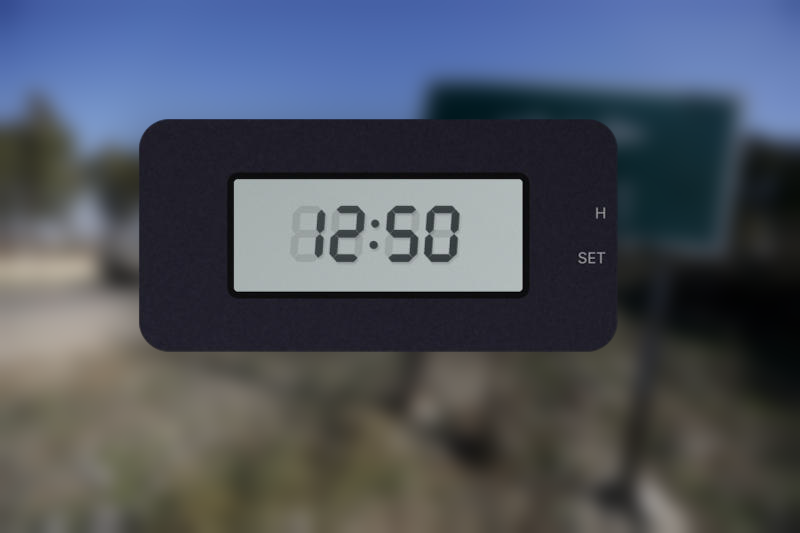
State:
12,50
